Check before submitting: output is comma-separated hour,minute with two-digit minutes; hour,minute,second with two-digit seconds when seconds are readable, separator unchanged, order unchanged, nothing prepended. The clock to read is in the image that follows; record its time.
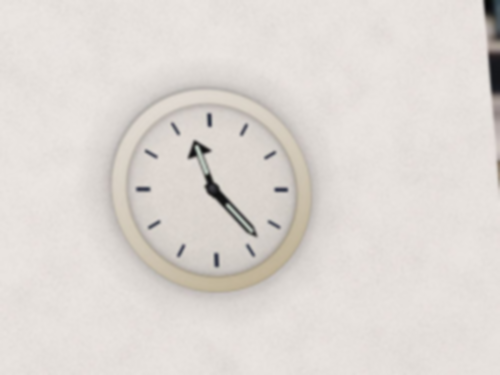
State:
11,23
